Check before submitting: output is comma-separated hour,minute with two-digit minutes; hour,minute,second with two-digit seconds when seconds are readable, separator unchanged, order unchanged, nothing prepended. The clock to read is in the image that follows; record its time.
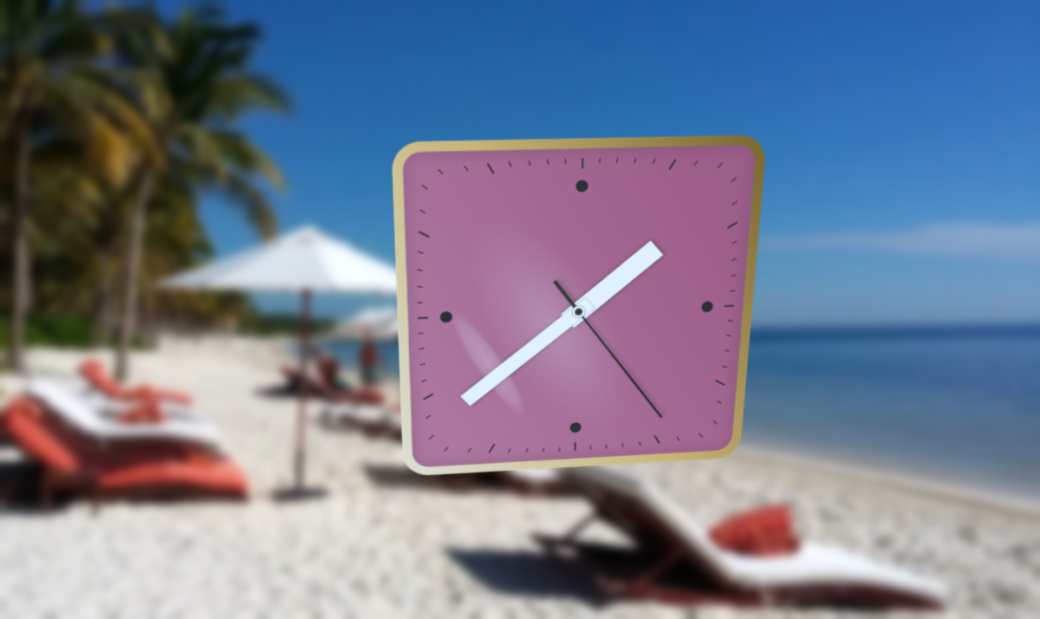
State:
1,38,24
